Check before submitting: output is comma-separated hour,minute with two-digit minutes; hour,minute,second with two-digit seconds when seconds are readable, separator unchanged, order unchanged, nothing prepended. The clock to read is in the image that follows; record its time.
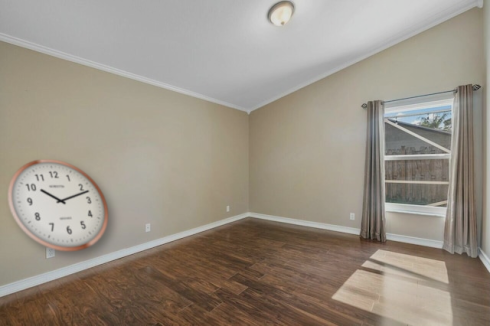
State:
10,12
